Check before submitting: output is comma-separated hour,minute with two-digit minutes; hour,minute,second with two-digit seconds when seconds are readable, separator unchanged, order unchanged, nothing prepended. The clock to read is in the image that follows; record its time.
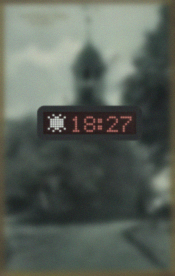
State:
18,27
